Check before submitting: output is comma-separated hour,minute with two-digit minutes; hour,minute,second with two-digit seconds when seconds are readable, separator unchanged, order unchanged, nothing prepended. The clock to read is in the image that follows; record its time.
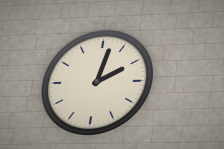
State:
2,02
